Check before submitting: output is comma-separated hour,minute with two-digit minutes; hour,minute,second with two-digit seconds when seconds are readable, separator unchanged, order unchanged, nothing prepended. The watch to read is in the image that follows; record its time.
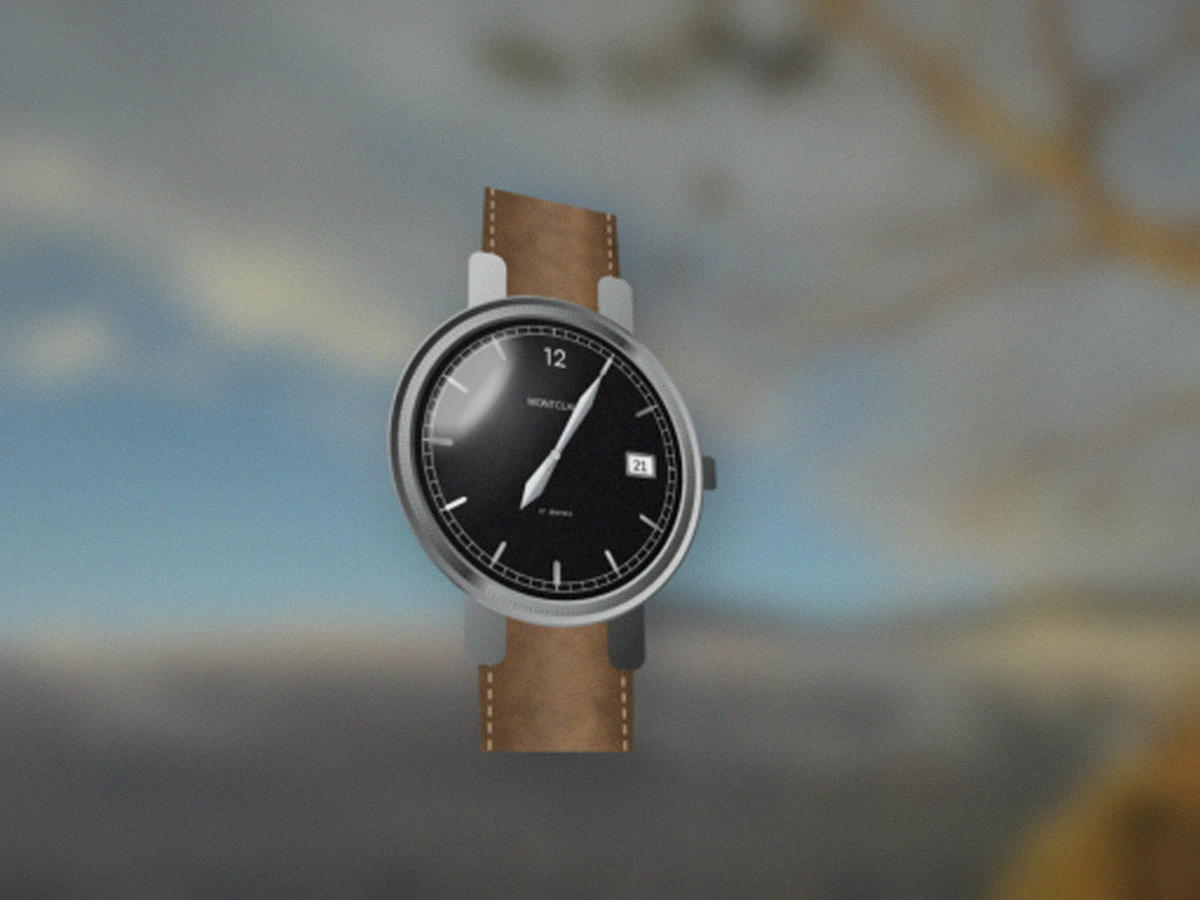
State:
7,05
